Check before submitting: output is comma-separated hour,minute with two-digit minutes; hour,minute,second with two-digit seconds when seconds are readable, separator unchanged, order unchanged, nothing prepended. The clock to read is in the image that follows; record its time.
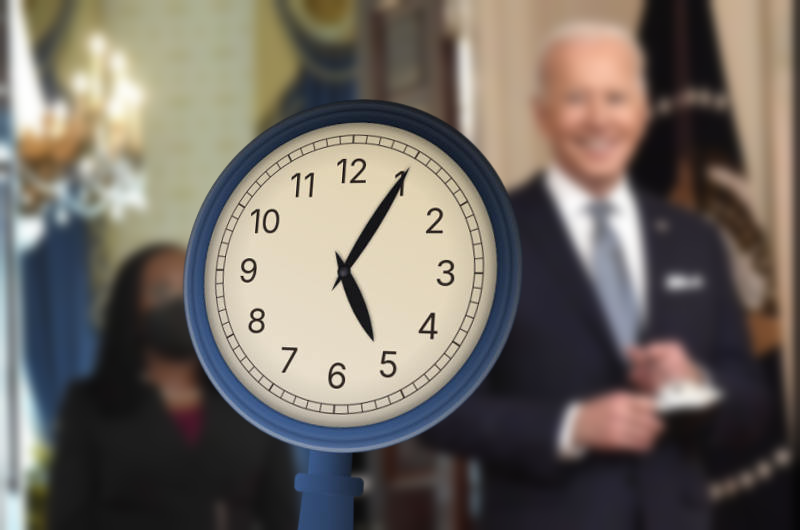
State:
5,05
